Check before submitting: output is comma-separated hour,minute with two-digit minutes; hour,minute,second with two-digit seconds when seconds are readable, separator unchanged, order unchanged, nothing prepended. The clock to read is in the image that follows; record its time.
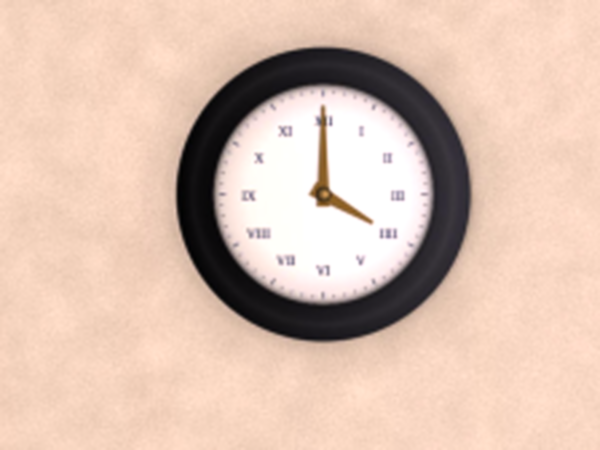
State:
4,00
